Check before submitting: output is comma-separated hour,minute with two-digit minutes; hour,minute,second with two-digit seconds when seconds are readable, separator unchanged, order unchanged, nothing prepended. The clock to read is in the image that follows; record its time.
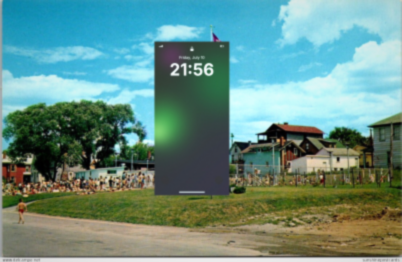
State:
21,56
